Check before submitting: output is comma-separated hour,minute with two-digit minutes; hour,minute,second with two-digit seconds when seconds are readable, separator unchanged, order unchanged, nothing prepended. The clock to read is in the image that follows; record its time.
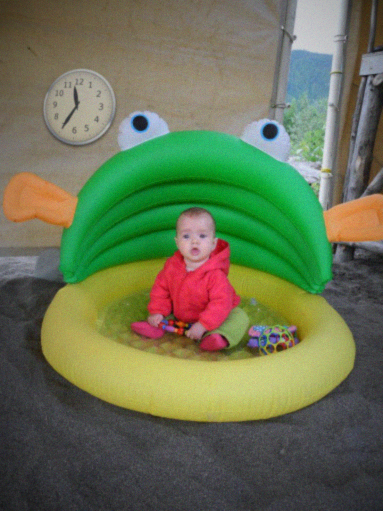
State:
11,35
